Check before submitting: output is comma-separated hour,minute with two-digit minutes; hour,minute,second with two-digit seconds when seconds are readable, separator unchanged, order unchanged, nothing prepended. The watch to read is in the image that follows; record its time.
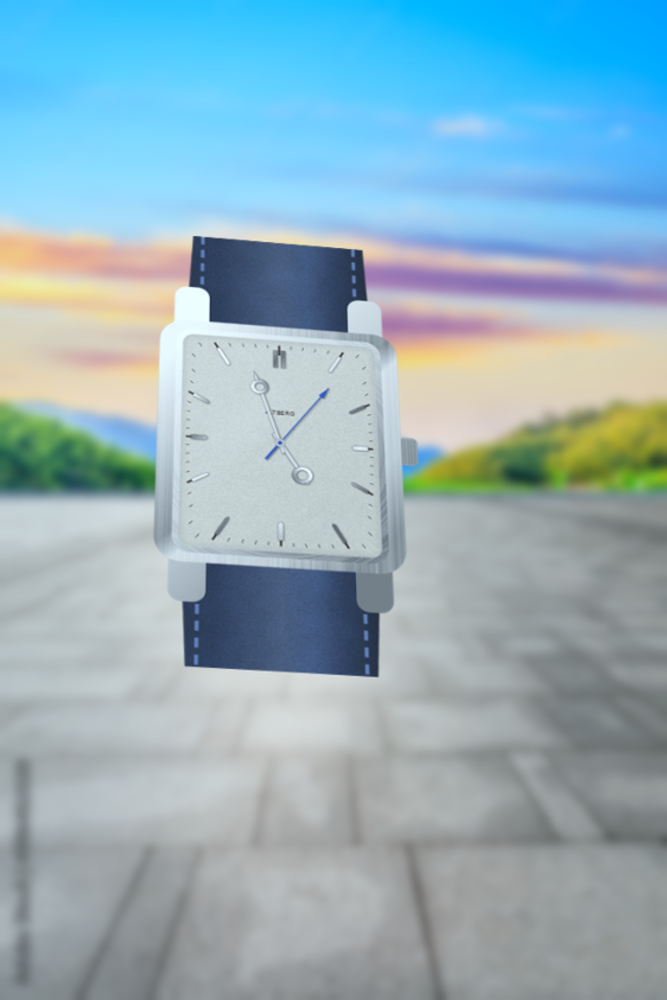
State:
4,57,06
